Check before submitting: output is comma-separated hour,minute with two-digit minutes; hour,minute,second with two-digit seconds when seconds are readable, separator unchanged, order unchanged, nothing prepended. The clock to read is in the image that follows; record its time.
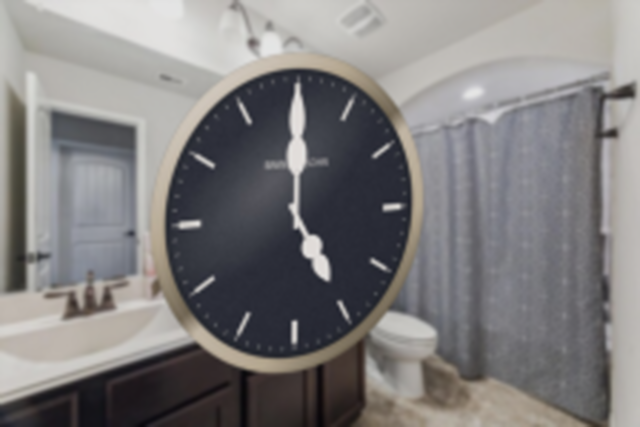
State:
5,00
